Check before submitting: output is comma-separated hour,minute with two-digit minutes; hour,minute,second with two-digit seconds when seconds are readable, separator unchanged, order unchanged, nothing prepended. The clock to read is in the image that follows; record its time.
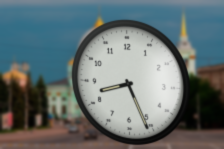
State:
8,26
